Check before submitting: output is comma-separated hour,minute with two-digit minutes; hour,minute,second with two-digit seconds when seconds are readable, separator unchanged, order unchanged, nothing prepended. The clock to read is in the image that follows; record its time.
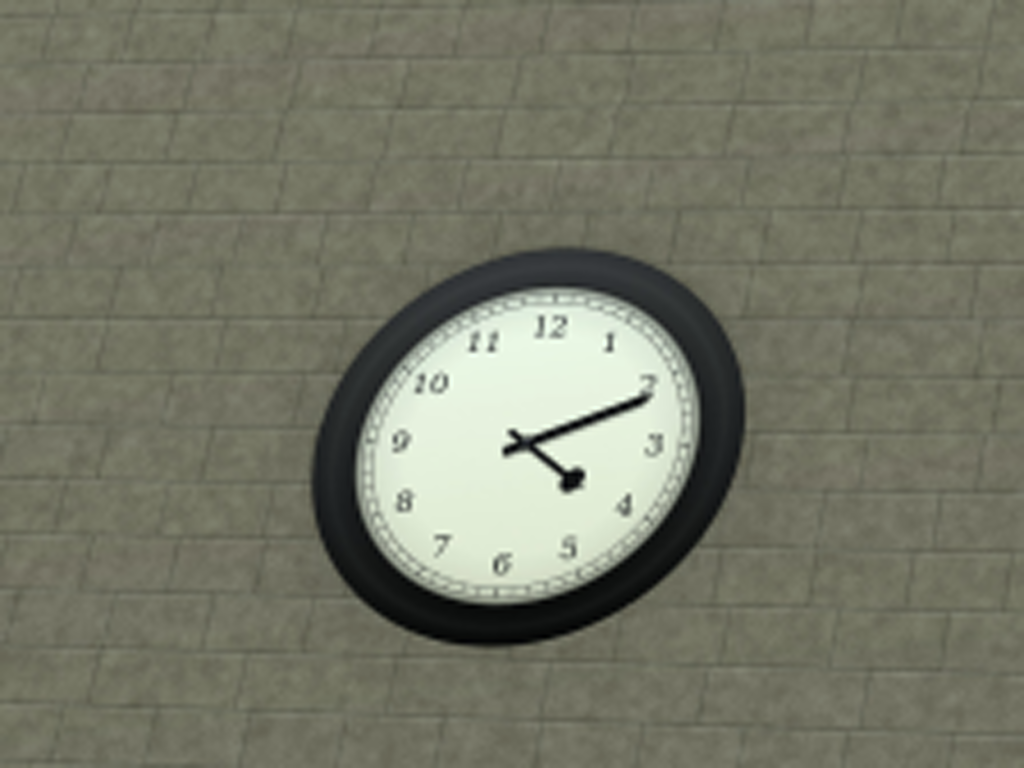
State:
4,11
